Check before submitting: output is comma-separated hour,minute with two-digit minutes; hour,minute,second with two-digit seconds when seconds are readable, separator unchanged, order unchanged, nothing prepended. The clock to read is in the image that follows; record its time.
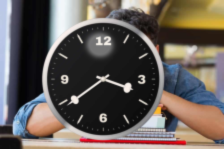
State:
3,39
